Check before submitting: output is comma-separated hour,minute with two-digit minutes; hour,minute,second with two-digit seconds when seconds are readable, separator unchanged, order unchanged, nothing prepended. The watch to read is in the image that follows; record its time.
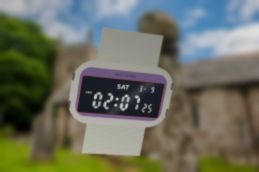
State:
2,07,25
